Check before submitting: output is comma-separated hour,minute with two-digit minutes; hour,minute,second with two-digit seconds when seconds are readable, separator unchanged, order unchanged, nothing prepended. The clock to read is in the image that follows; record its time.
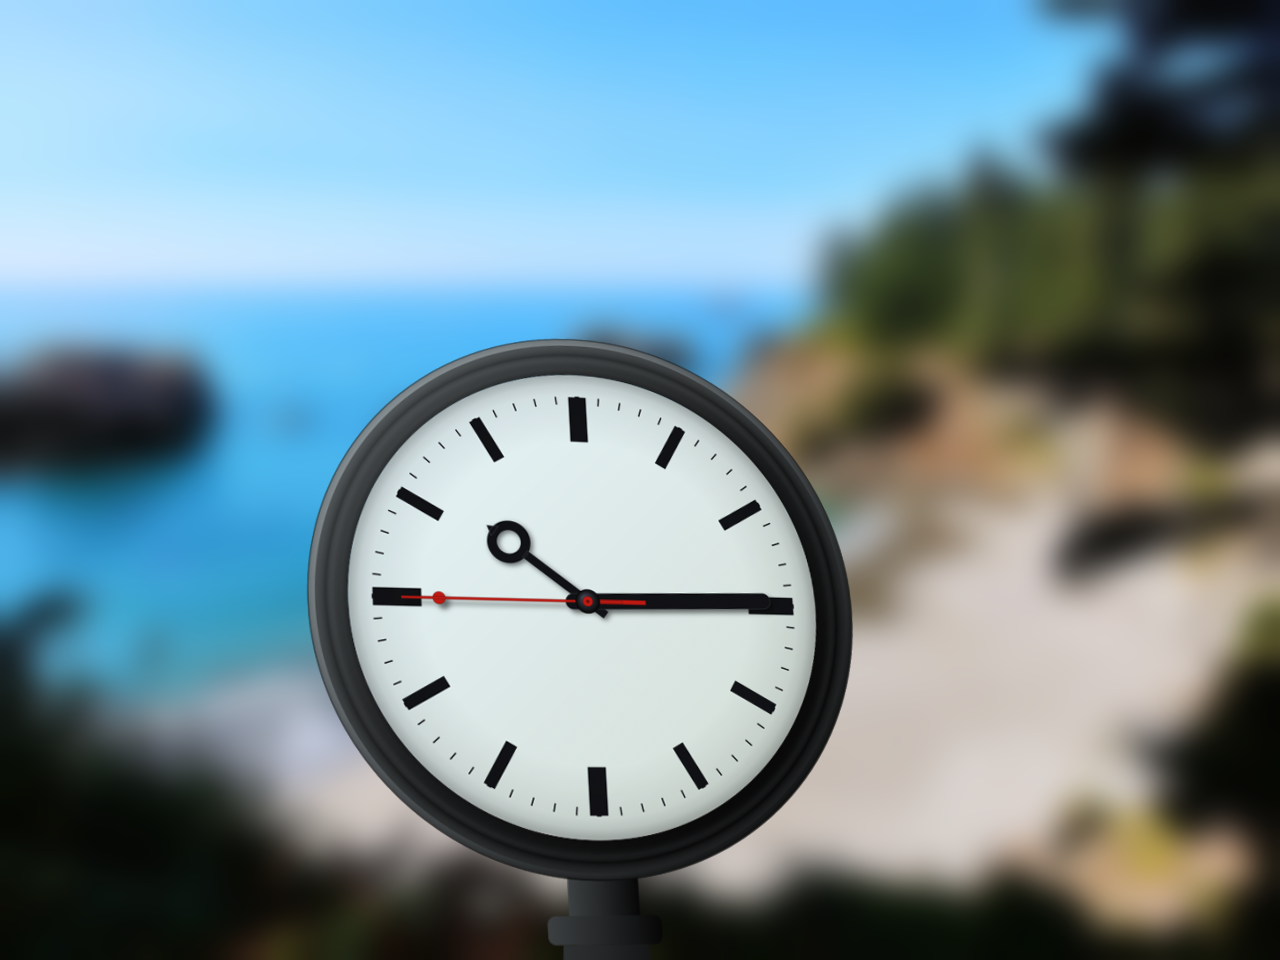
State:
10,14,45
